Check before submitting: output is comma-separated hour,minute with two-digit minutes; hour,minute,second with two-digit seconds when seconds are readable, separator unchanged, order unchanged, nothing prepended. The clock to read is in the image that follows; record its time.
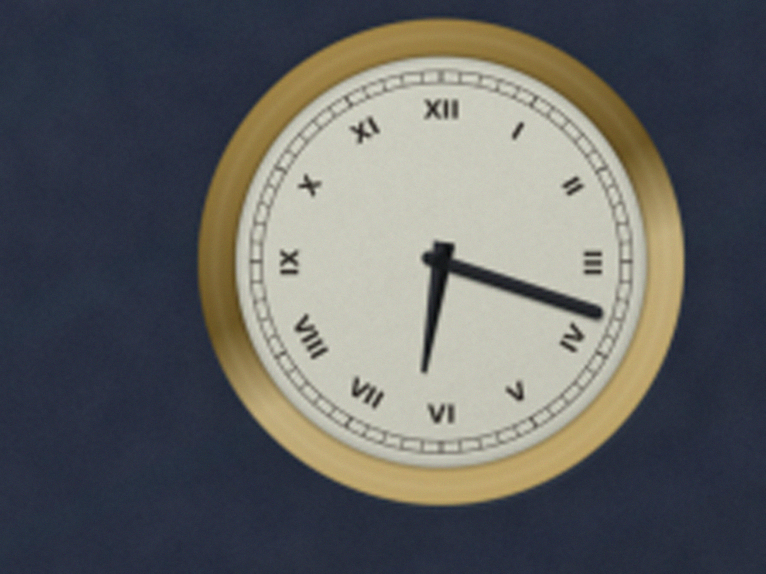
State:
6,18
